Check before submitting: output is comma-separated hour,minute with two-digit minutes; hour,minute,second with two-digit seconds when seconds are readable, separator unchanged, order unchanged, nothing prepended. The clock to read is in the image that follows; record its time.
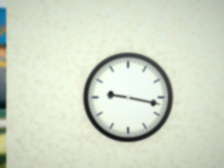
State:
9,17
